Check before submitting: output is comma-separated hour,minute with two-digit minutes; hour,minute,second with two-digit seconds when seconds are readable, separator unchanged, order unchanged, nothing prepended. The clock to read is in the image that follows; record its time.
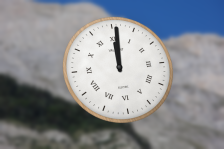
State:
12,01
